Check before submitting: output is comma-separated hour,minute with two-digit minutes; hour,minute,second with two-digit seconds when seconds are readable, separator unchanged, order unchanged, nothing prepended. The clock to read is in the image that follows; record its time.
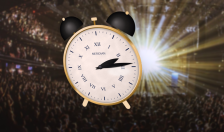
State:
2,14
